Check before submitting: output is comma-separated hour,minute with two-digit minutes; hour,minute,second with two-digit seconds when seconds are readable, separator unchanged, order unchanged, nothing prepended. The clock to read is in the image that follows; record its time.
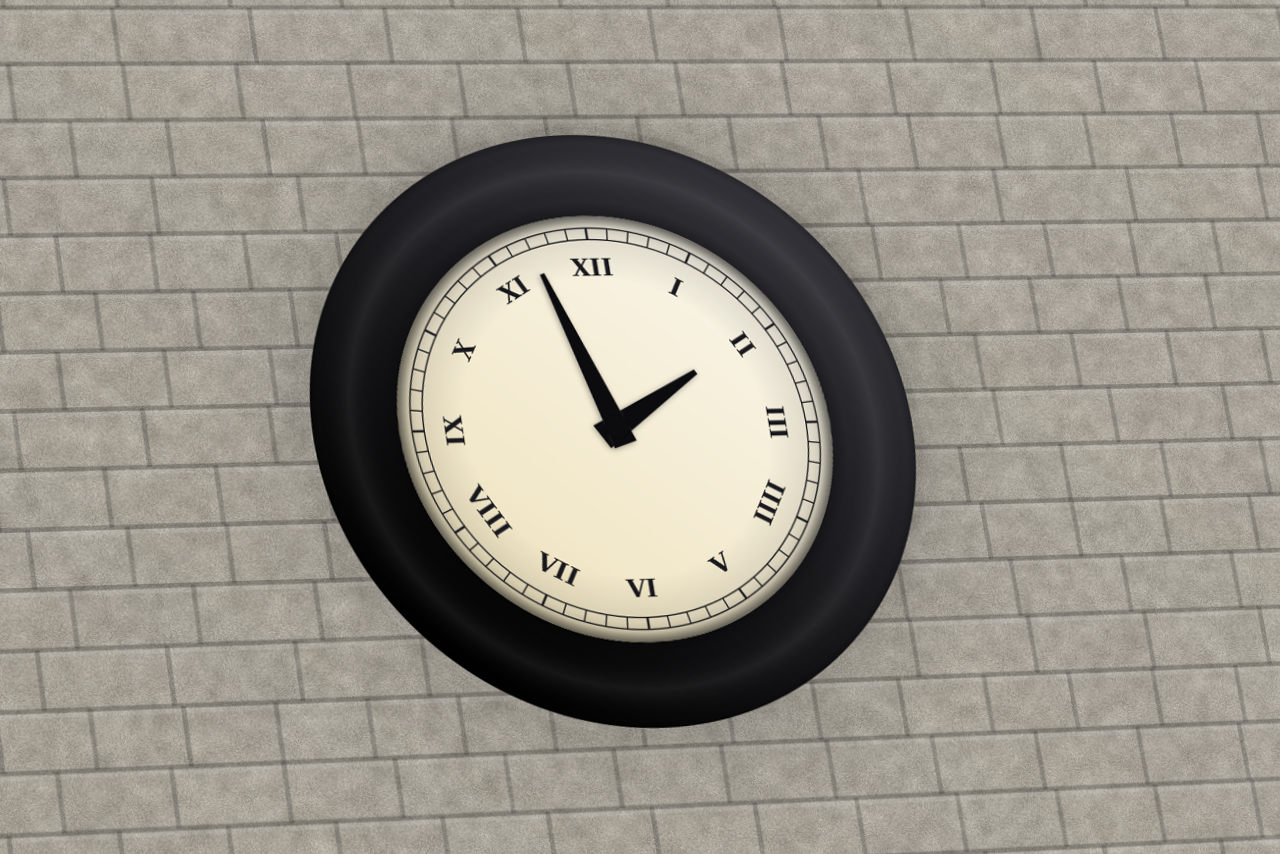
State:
1,57
